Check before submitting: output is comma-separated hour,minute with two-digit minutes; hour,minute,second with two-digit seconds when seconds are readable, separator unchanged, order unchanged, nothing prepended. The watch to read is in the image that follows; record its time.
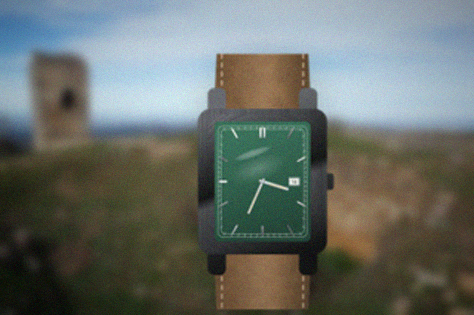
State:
3,34
